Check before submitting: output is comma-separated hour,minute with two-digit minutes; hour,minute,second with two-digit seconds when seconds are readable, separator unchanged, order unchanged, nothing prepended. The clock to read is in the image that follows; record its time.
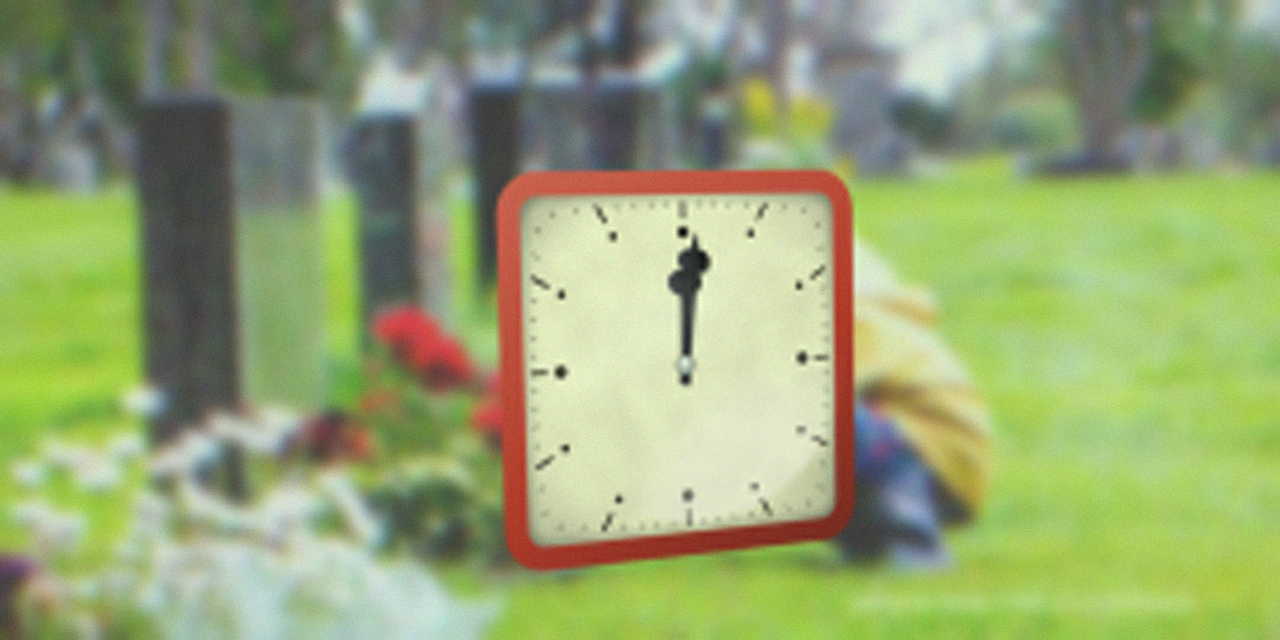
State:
12,01
